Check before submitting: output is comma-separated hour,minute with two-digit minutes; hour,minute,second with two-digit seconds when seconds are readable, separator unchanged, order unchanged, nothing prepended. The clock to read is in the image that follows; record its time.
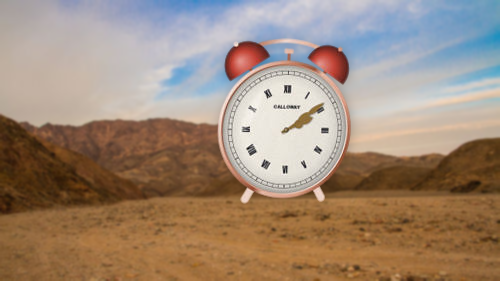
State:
2,09
